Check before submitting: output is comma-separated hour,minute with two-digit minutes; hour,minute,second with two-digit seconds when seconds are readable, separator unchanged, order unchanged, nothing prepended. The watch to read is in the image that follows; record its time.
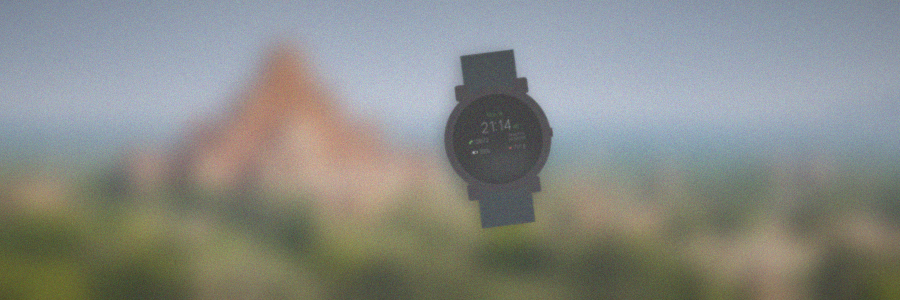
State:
21,14
